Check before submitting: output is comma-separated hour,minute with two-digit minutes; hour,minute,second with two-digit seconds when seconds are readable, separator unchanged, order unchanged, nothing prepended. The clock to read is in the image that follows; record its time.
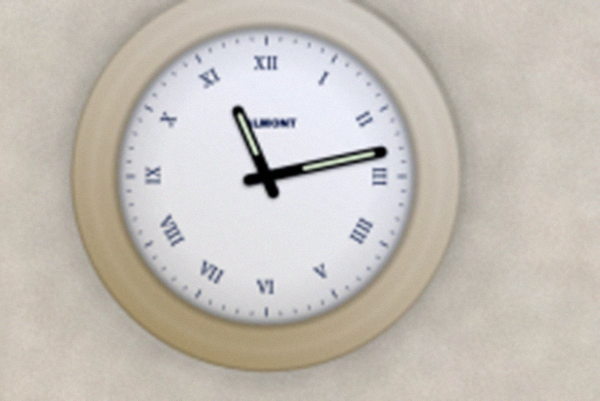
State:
11,13
